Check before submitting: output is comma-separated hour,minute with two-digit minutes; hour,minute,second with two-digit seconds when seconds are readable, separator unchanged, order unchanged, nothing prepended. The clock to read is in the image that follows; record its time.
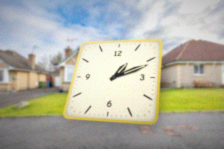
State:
1,11
